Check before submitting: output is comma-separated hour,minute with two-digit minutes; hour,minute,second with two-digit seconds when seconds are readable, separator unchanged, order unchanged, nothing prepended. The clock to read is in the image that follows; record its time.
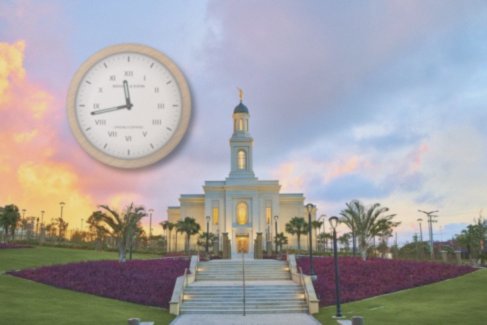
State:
11,43
